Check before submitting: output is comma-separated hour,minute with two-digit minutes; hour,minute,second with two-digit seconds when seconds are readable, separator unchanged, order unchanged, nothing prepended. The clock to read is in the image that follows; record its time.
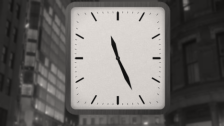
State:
11,26
